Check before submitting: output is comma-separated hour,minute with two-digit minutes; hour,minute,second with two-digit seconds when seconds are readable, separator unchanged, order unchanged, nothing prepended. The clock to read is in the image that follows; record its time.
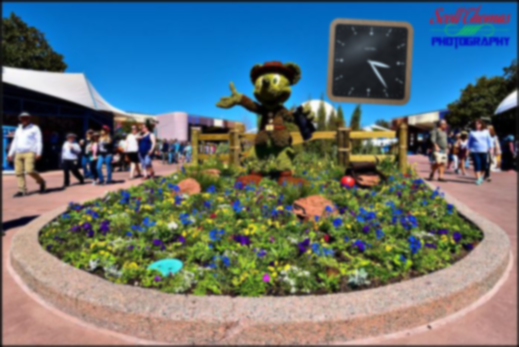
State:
3,24
